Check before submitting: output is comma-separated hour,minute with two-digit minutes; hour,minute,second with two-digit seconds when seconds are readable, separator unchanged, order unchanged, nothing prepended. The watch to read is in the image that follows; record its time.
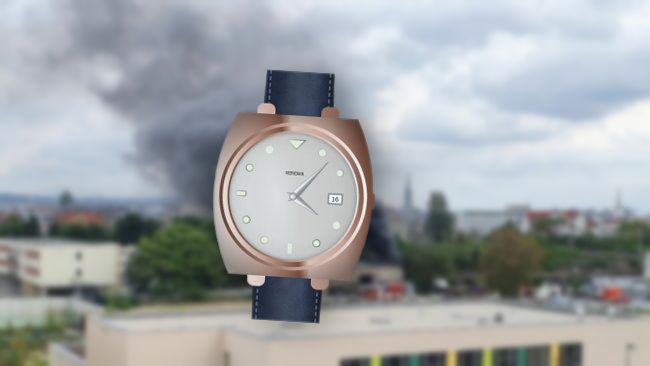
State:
4,07
